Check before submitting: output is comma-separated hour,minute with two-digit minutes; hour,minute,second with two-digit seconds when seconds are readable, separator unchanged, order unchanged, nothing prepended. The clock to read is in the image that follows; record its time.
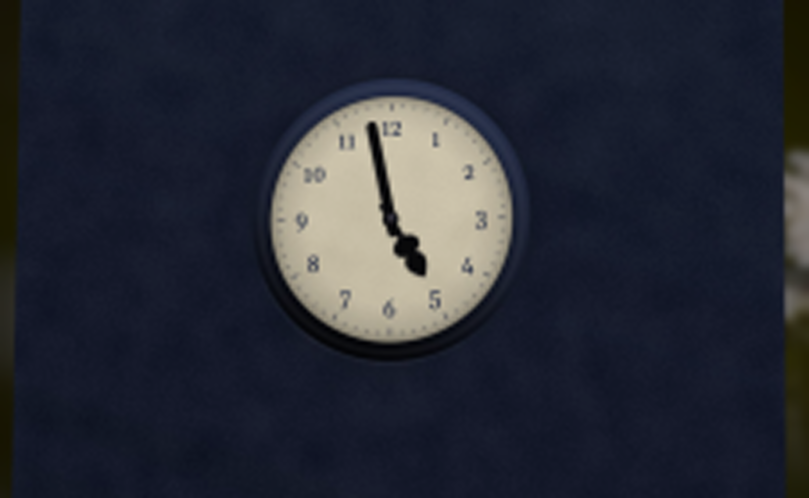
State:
4,58
